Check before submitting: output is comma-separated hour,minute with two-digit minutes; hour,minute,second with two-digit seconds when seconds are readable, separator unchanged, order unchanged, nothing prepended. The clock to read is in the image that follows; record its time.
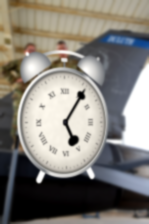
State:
5,06
